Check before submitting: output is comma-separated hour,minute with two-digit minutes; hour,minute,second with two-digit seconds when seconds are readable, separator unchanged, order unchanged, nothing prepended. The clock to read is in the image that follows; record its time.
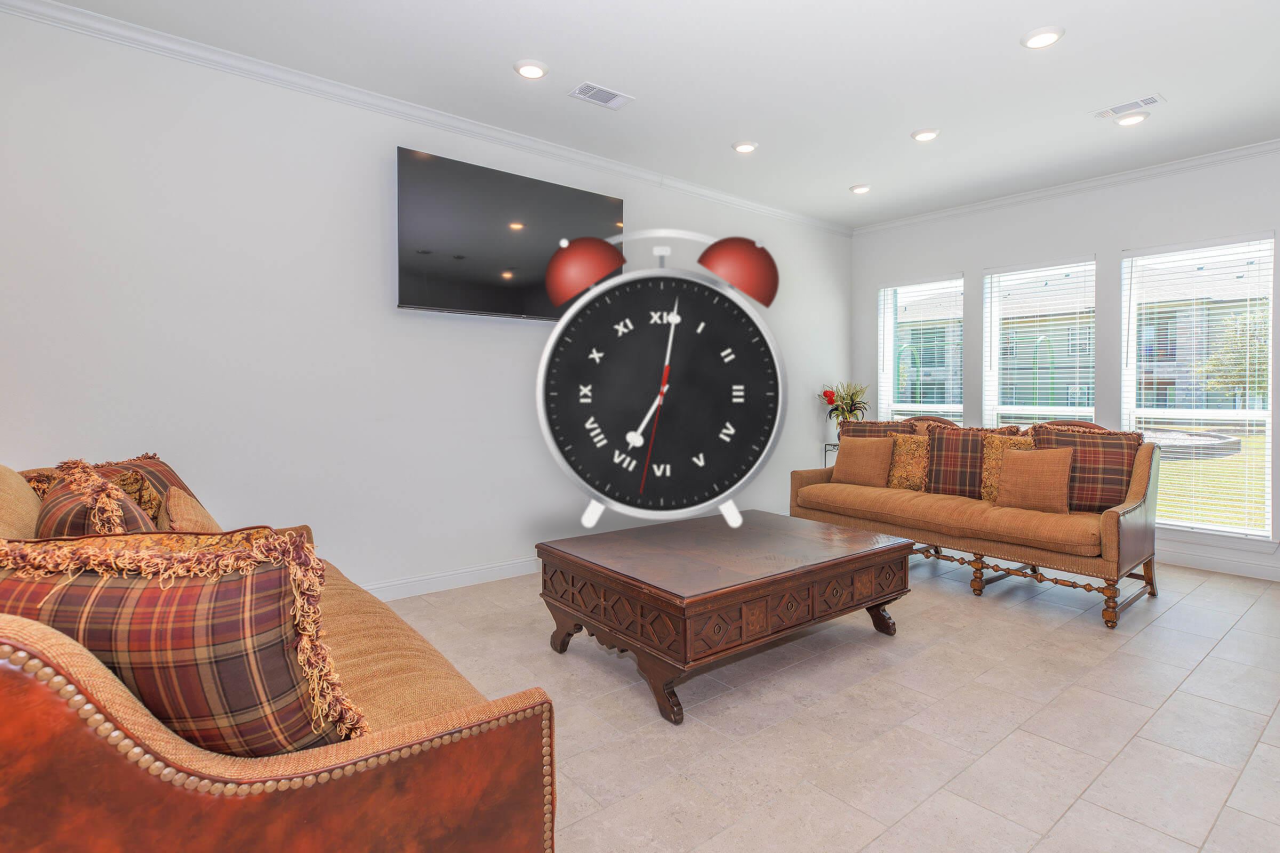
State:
7,01,32
